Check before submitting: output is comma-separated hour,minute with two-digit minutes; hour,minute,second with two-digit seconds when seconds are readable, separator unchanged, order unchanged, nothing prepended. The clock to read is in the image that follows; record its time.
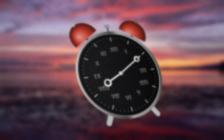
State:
8,10
